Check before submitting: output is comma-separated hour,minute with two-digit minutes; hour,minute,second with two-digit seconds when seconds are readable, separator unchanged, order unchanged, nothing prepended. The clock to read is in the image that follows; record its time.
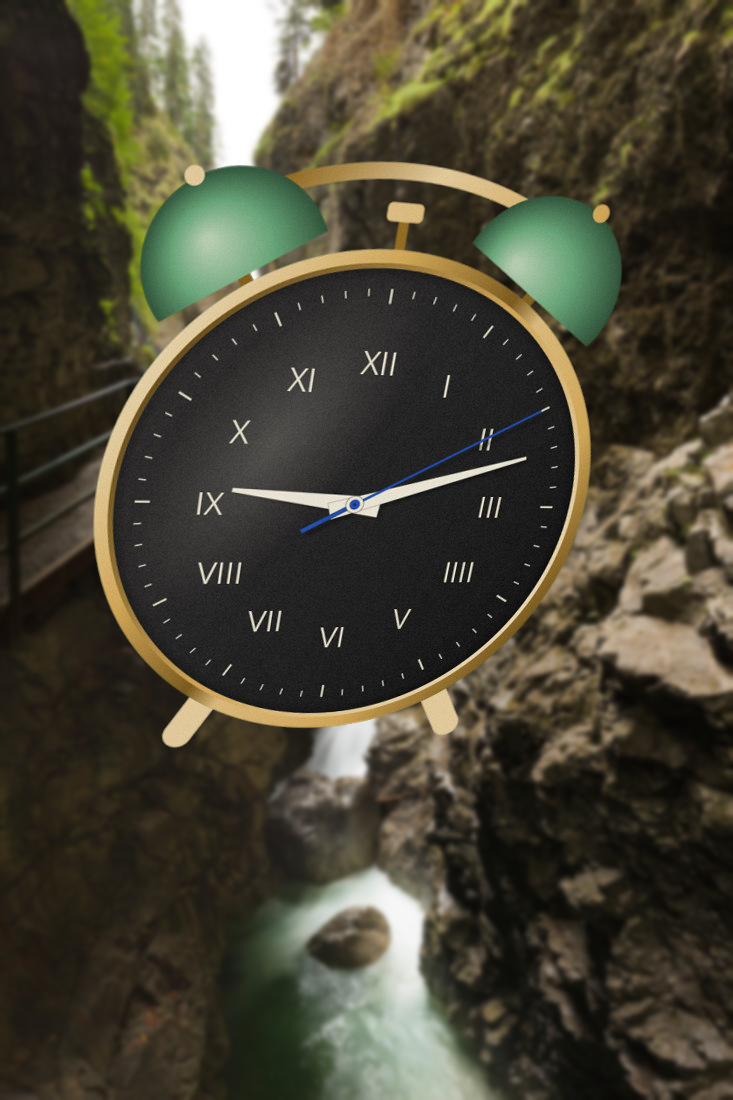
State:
9,12,10
